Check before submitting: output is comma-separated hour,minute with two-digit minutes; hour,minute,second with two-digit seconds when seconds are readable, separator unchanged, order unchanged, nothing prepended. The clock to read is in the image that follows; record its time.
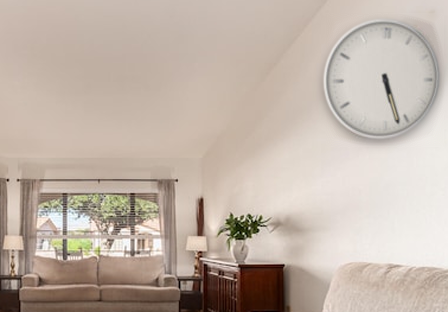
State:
5,27
